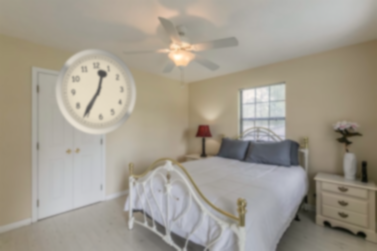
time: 12:36
